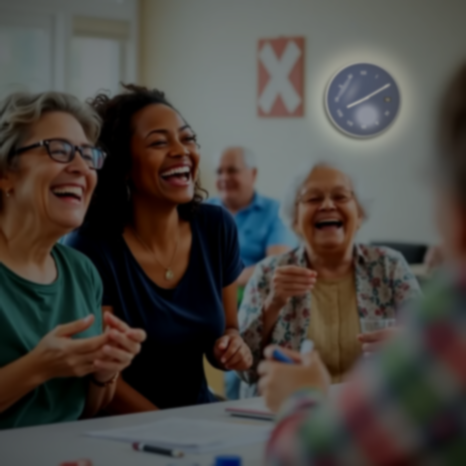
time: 8:10
